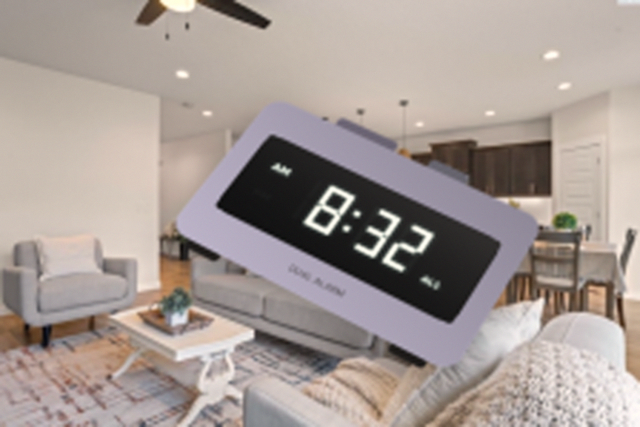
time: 8:32
